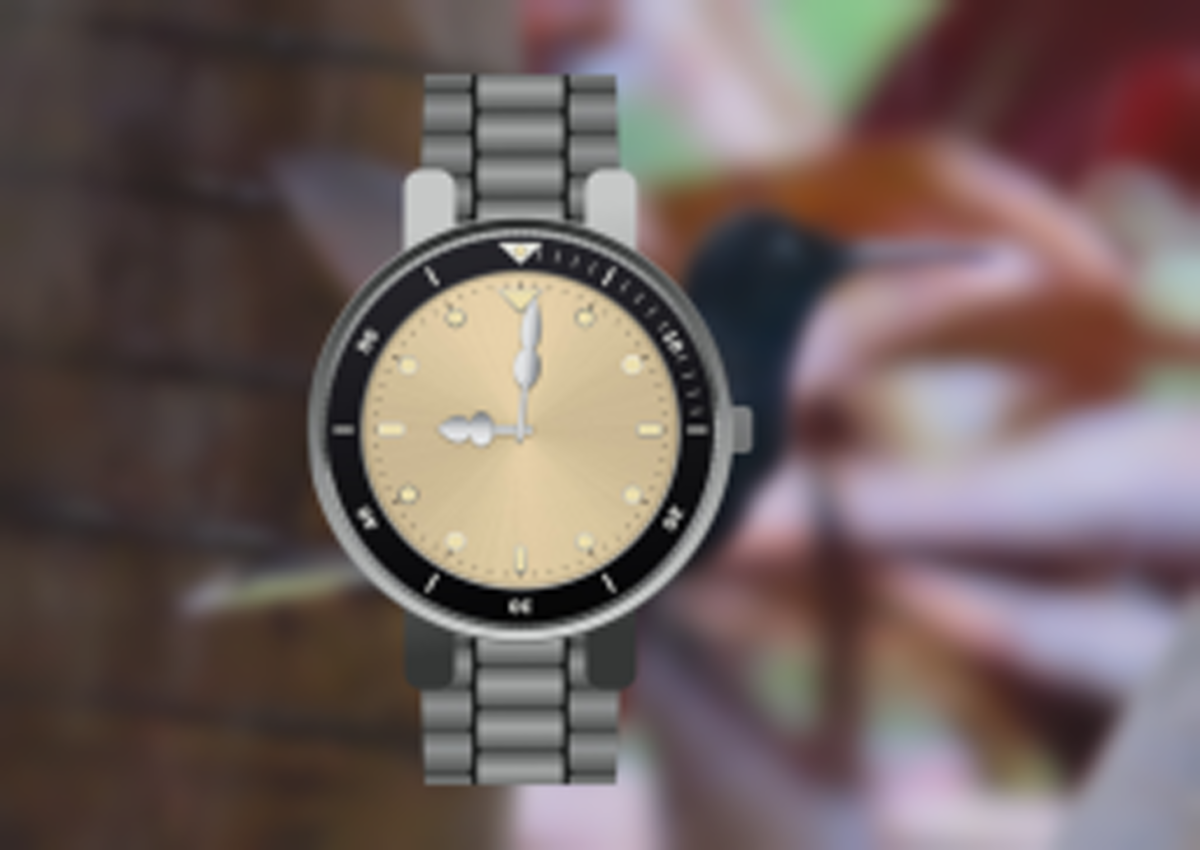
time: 9:01
